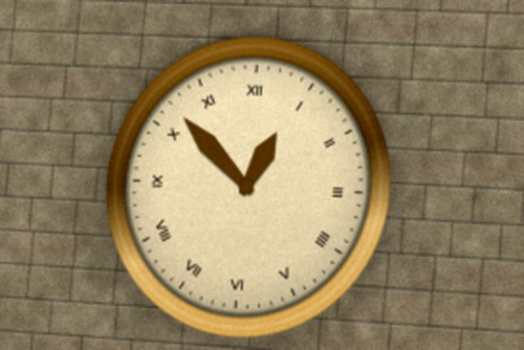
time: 12:52
